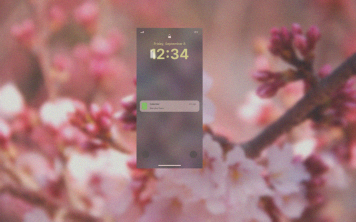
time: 12:34
